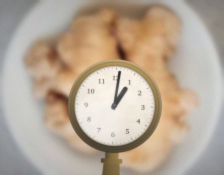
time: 1:01
